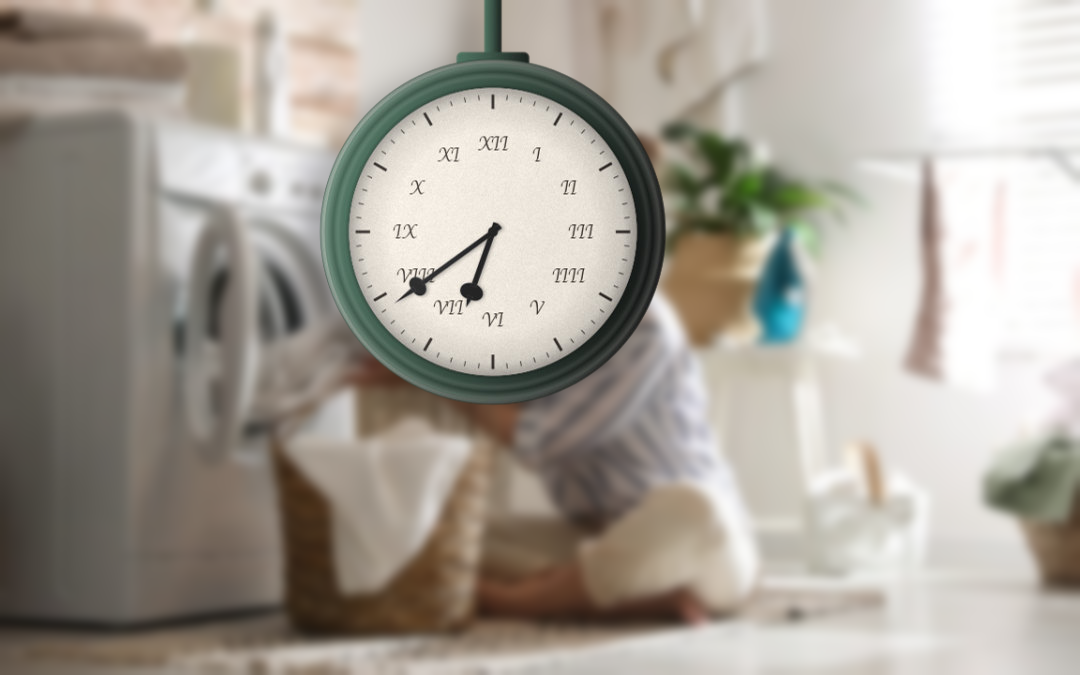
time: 6:39
